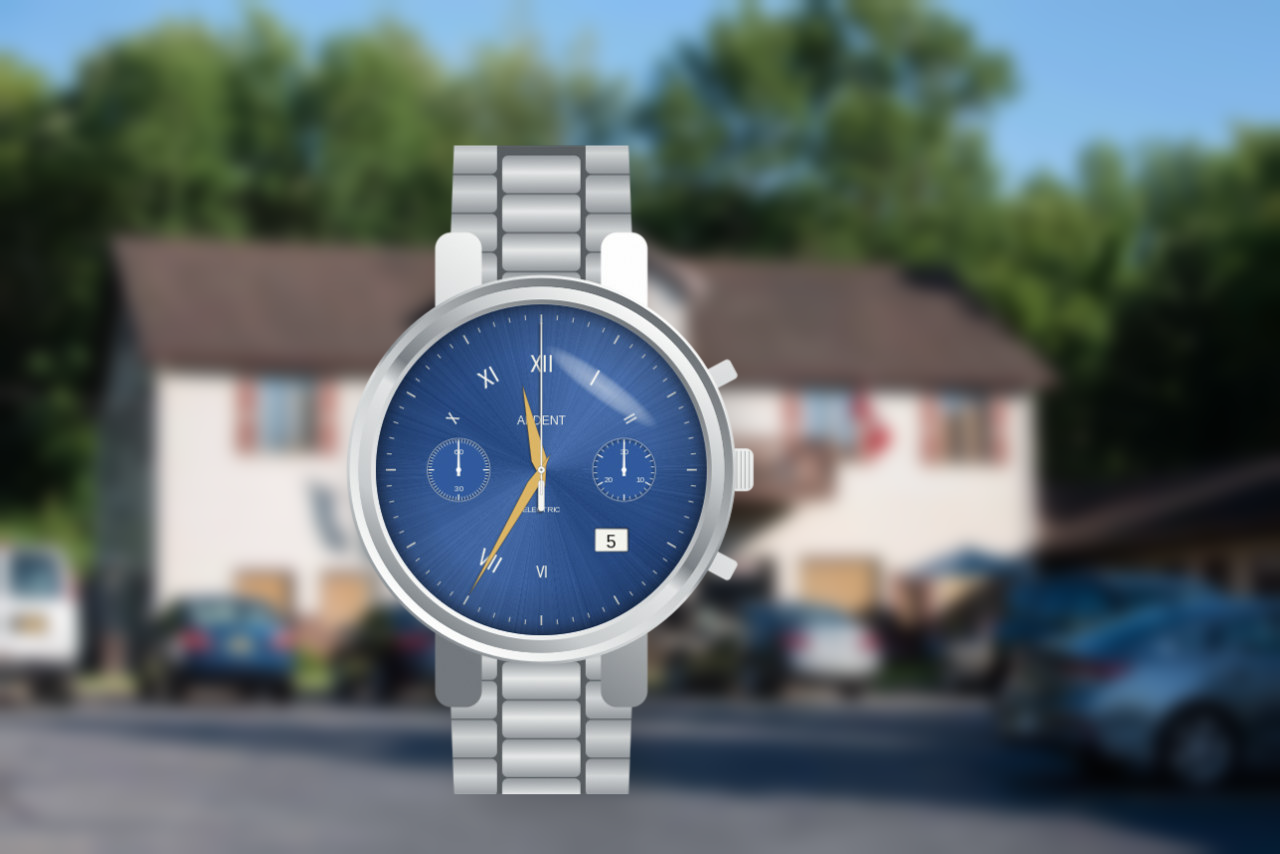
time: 11:35
